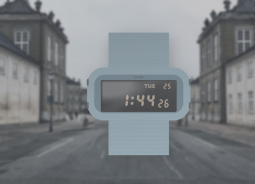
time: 1:44:26
